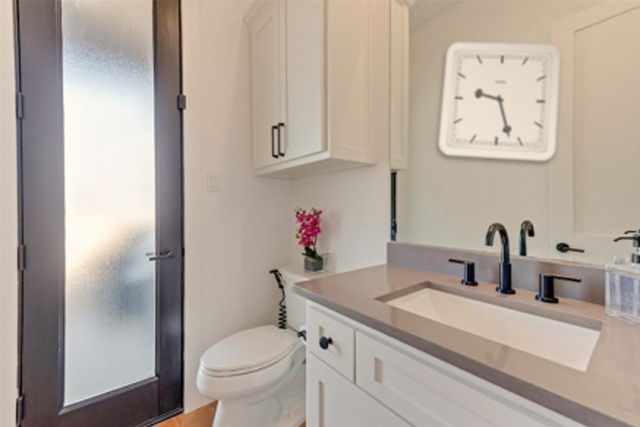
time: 9:27
